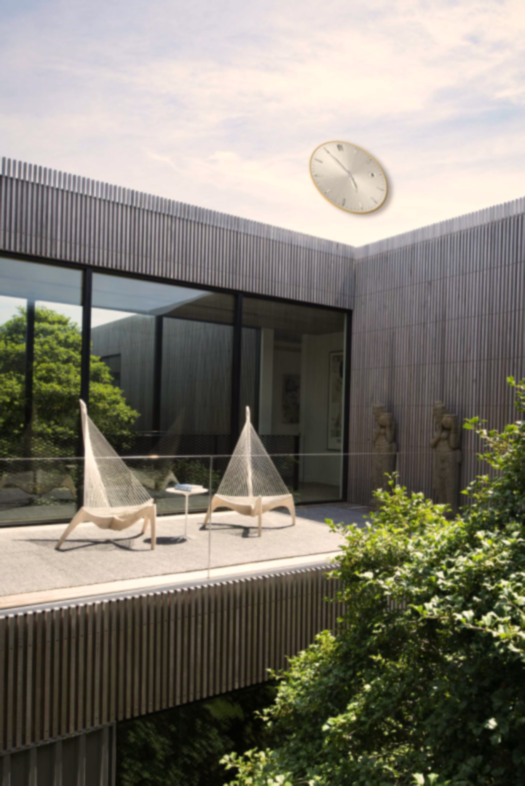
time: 5:55
